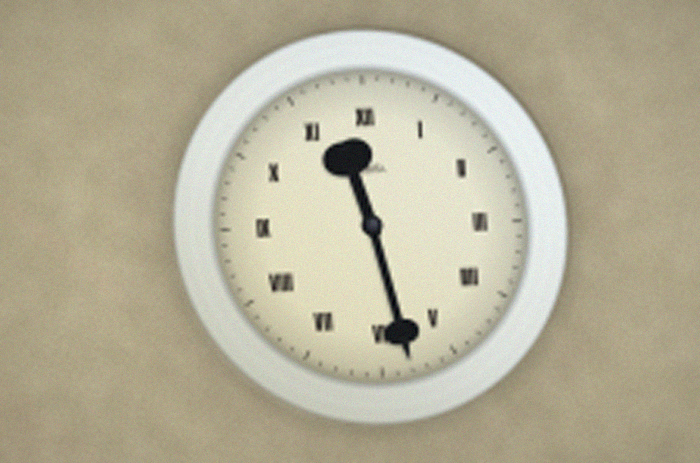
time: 11:28
